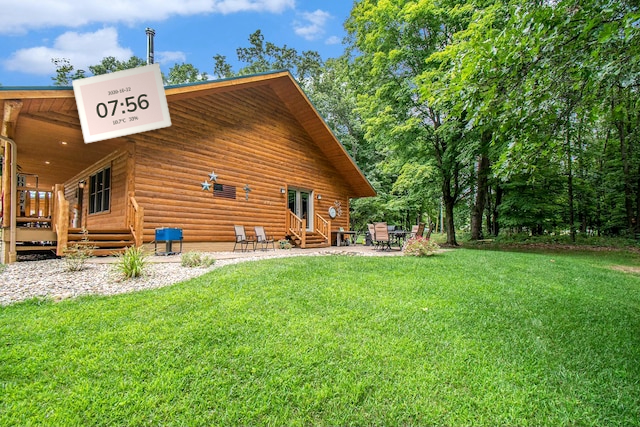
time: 7:56
